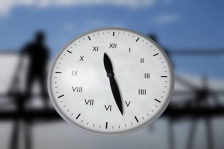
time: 11:27
